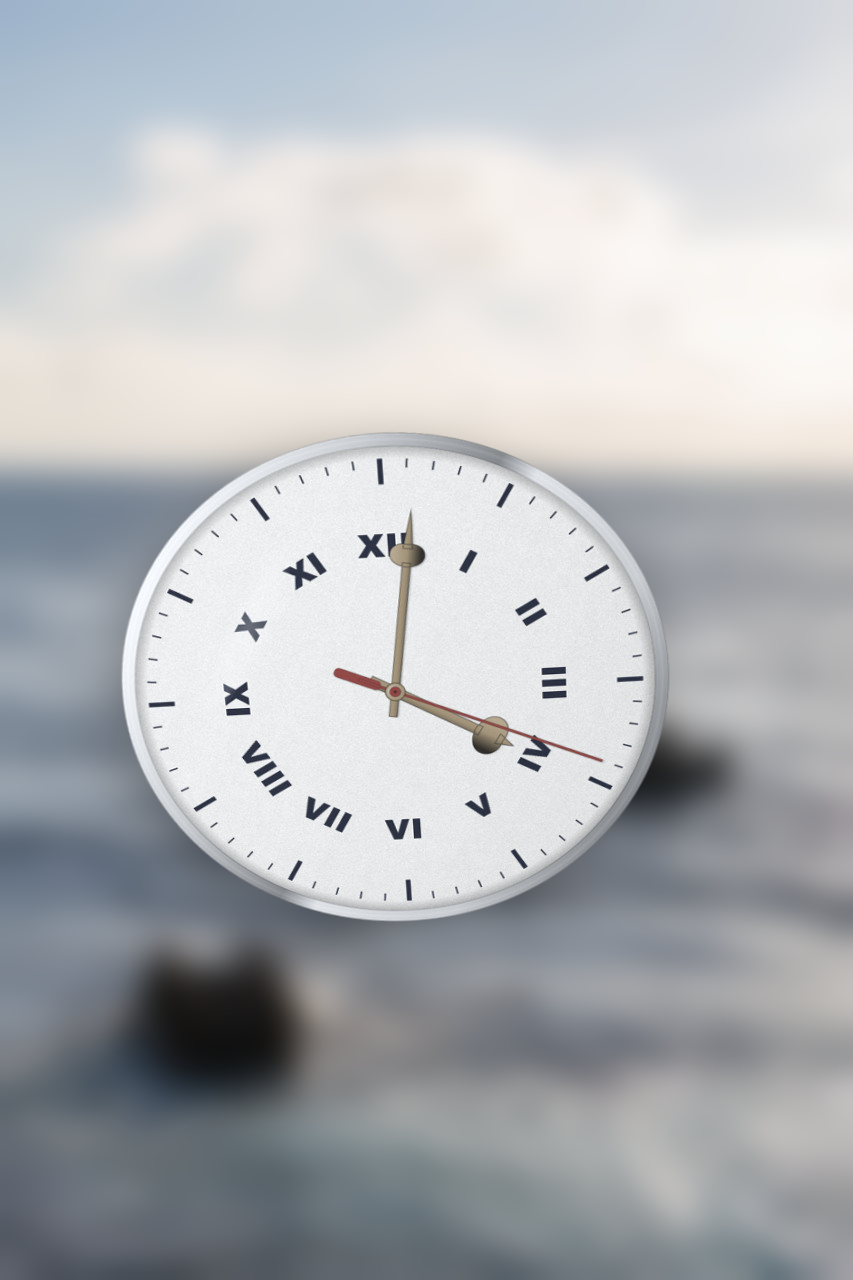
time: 4:01:19
